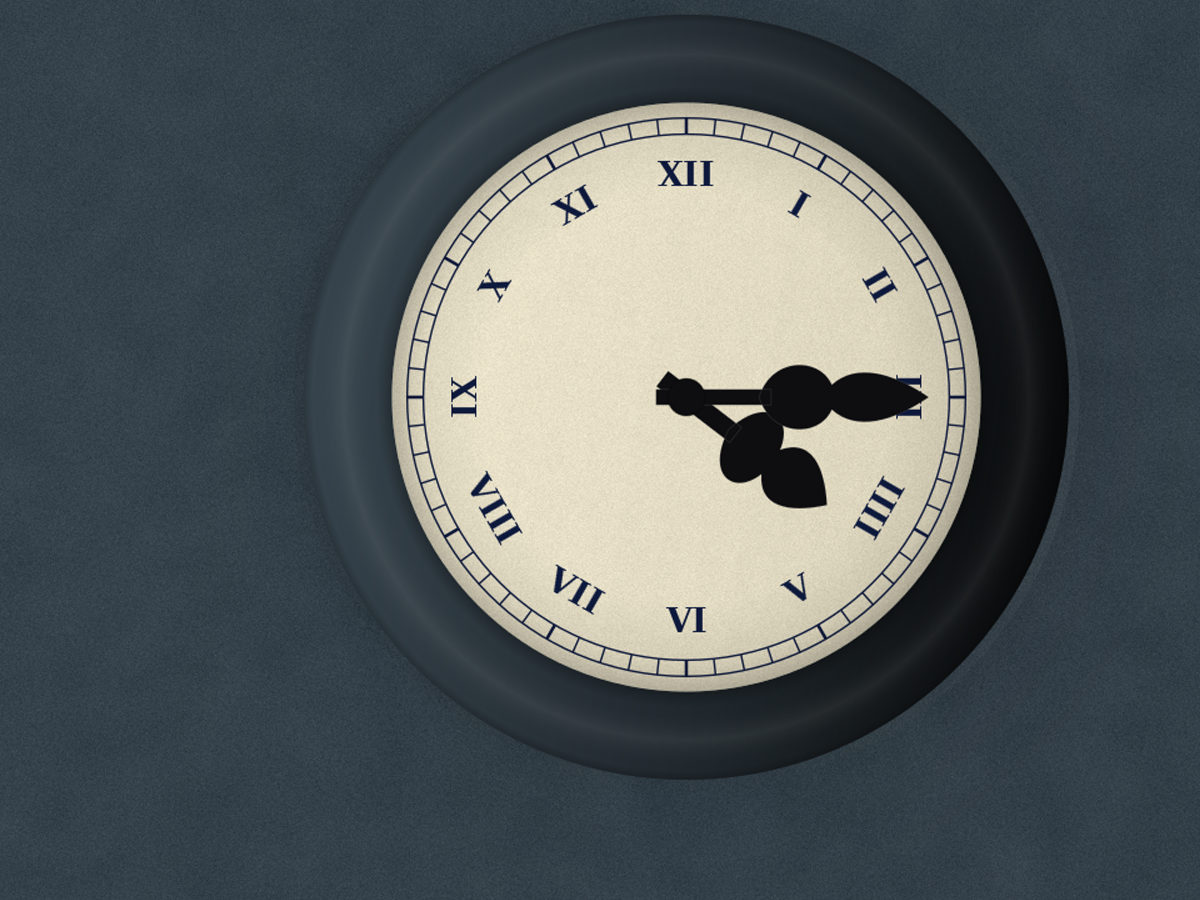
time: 4:15
